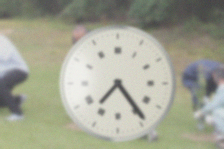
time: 7:24
